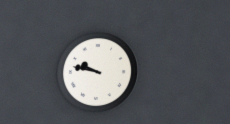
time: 9:47
